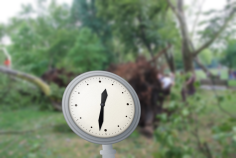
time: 12:32
